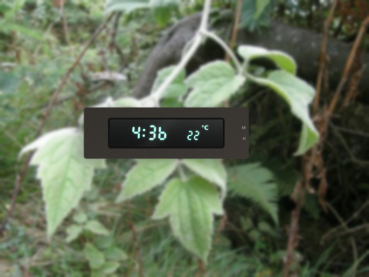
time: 4:36
